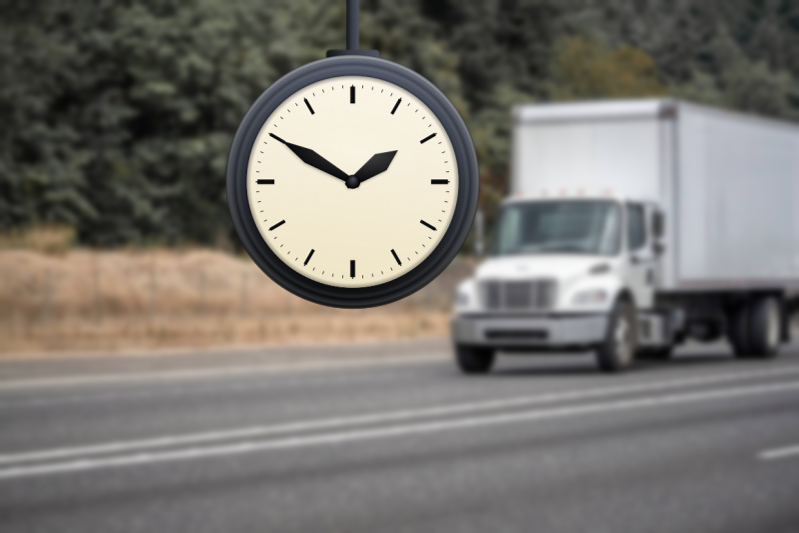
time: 1:50
